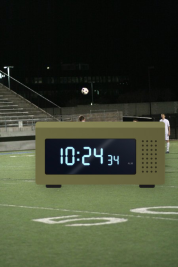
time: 10:24:34
